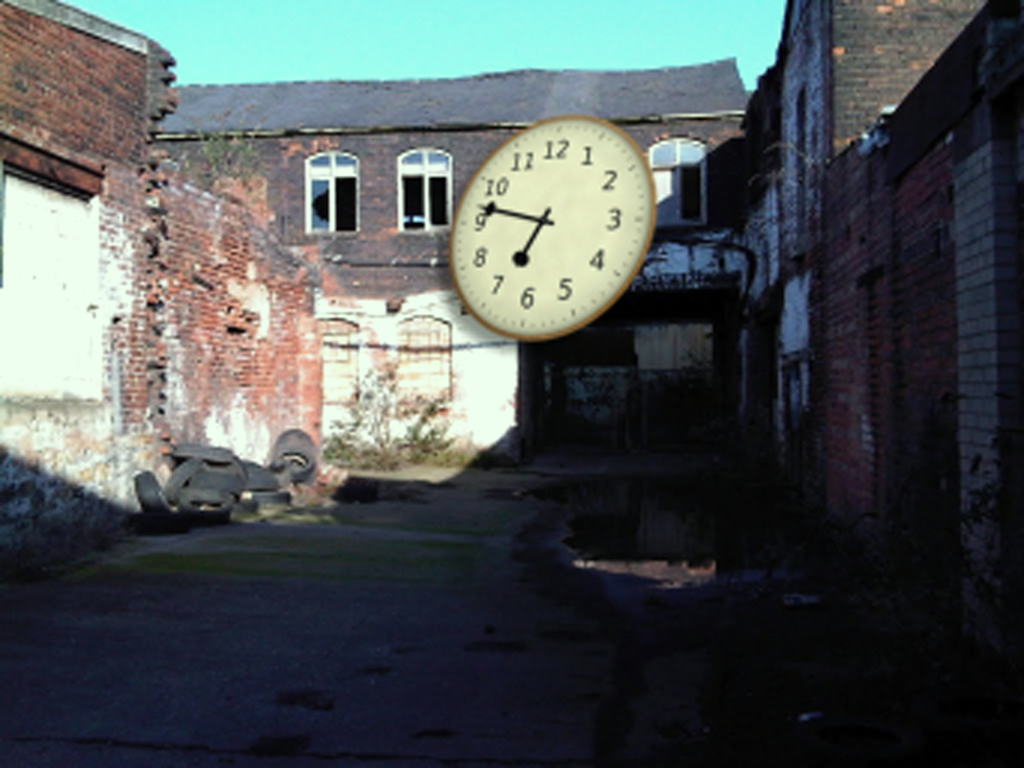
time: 6:47
